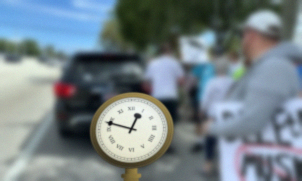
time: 12:48
